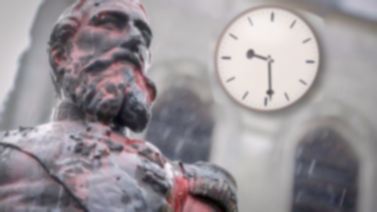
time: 9:29
